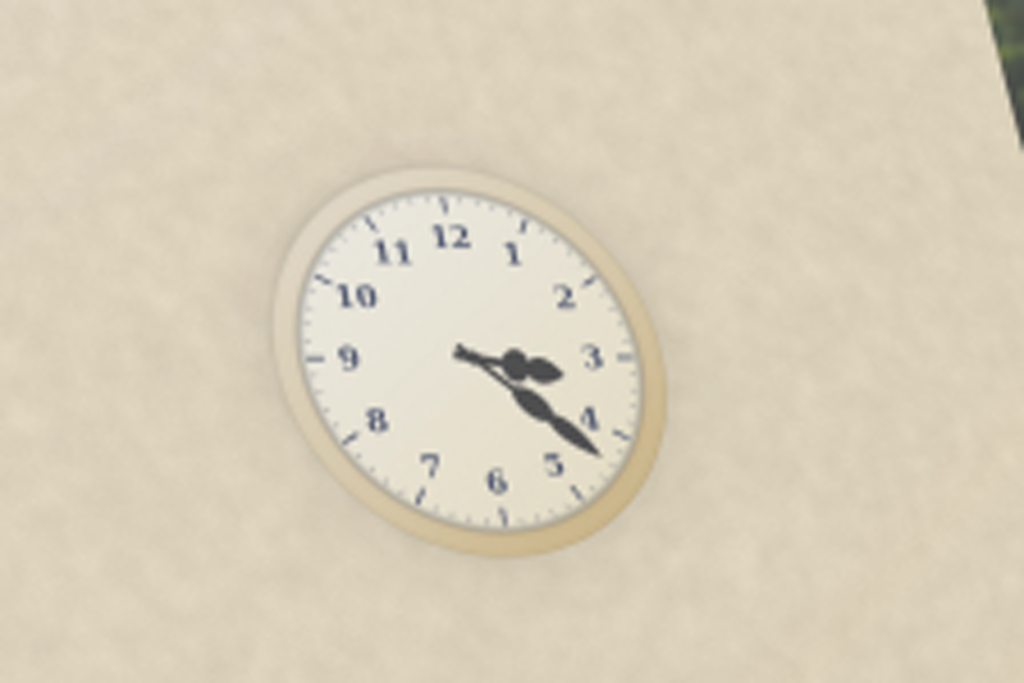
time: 3:22
